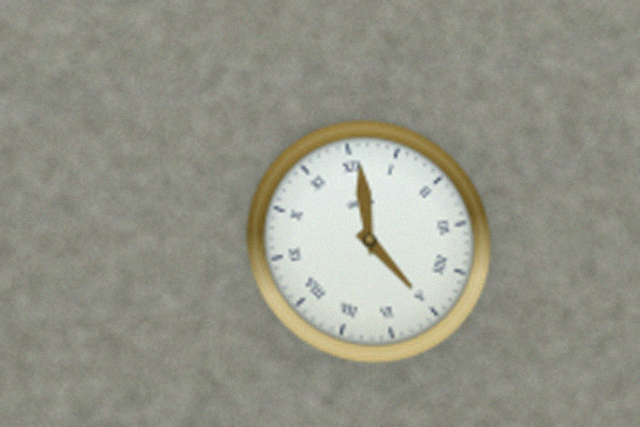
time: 5:01
